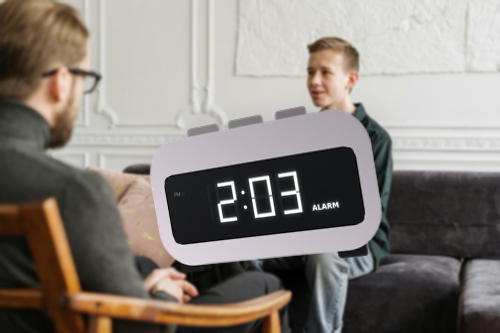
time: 2:03
